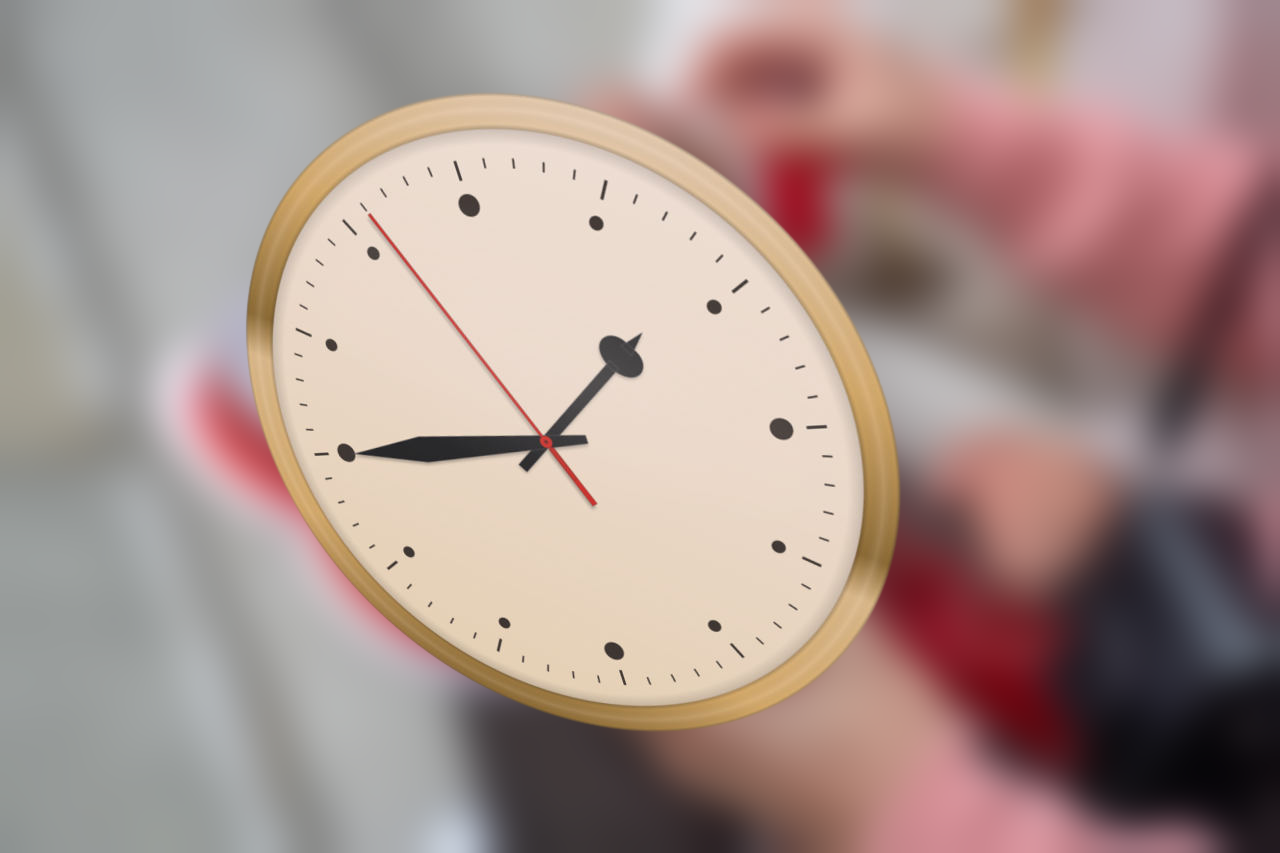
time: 1:44:56
